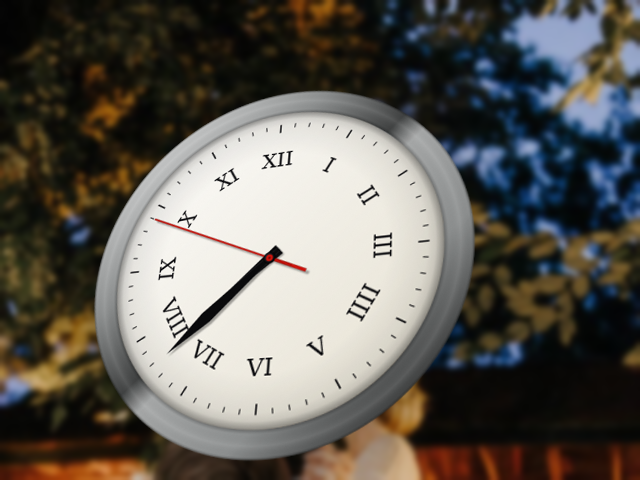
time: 7:37:49
